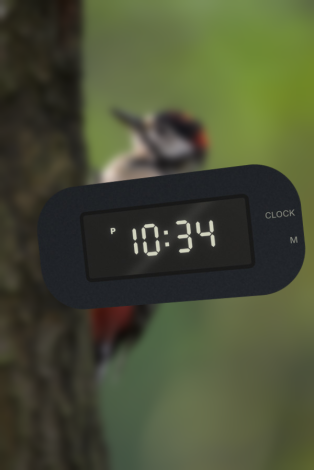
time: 10:34
